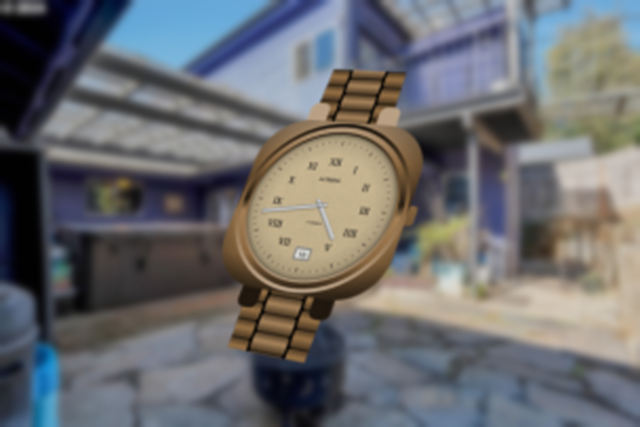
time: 4:43
